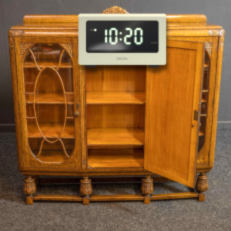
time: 10:20
